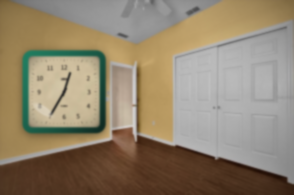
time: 12:35
